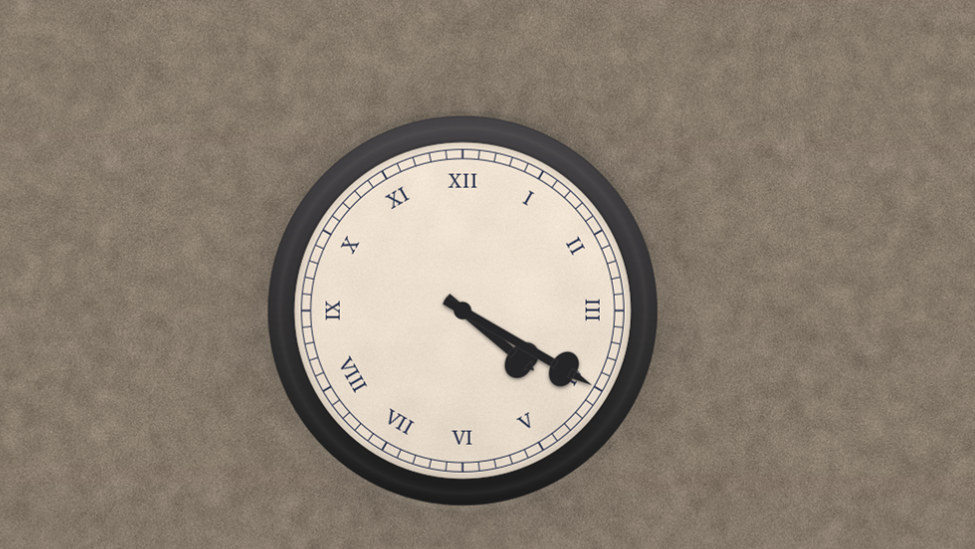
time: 4:20
